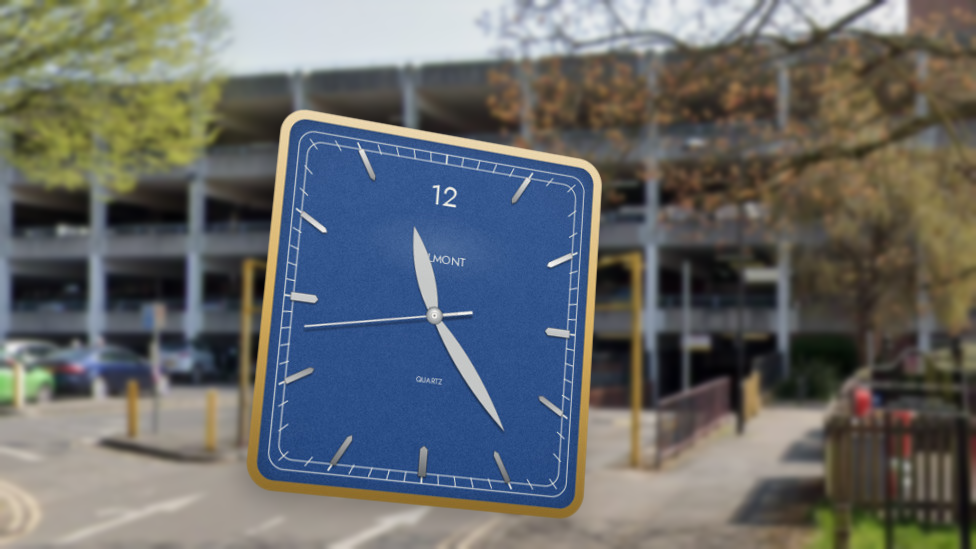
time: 11:23:43
